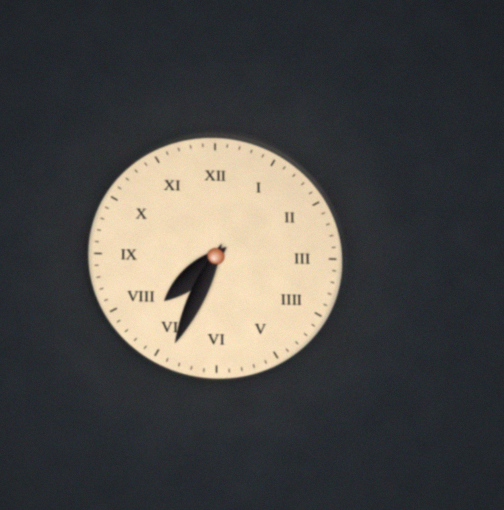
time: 7:34
